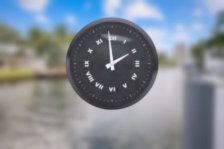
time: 1:59
